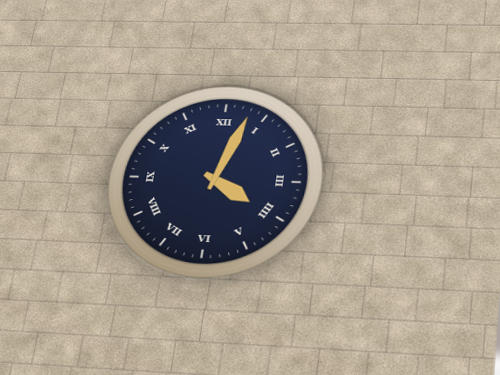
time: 4:03
